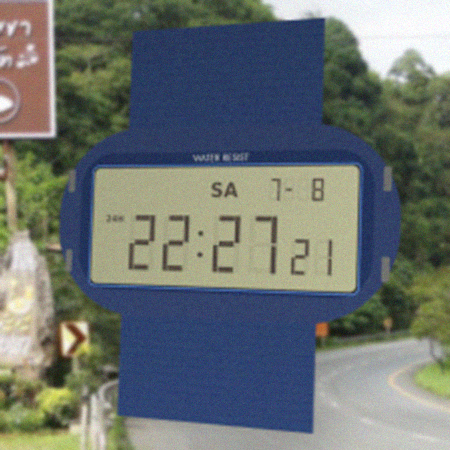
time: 22:27:21
